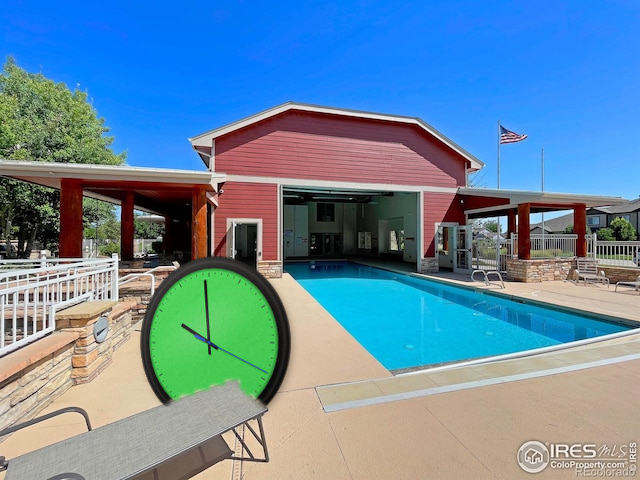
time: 9:59:19
